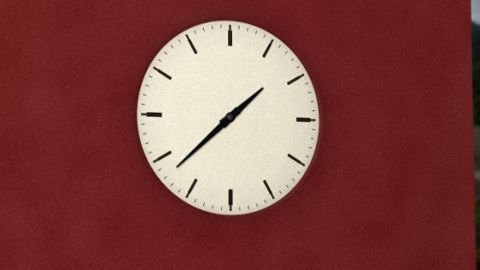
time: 1:38
